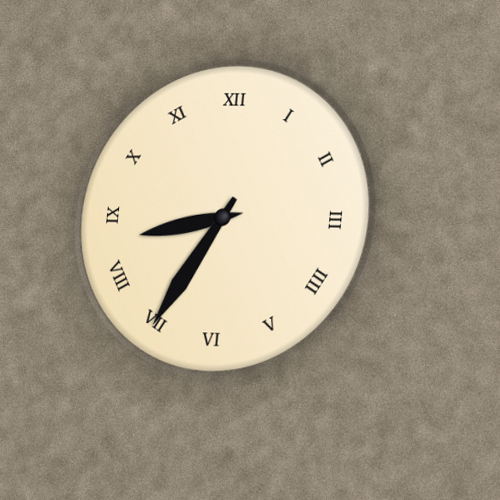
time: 8:35
